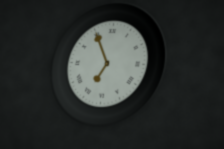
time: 6:55
